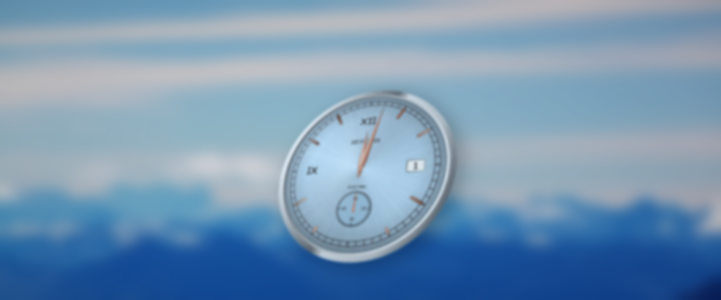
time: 12:02
